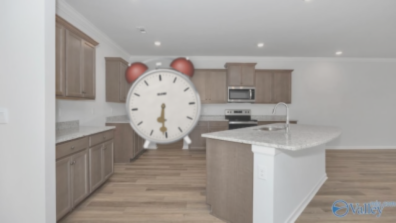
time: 6:31
